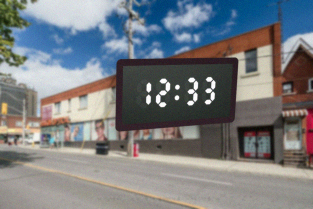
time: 12:33
